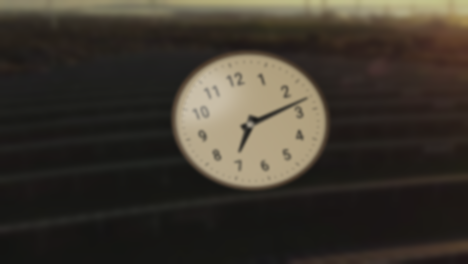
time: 7:13
